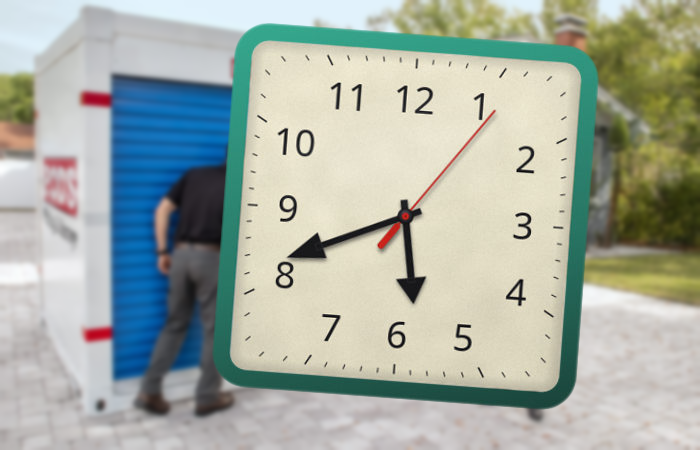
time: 5:41:06
